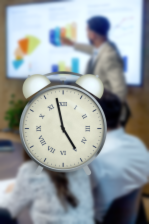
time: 4:58
